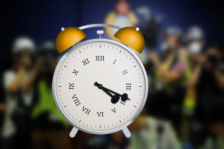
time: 4:19
